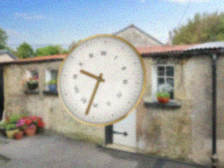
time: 9:32
